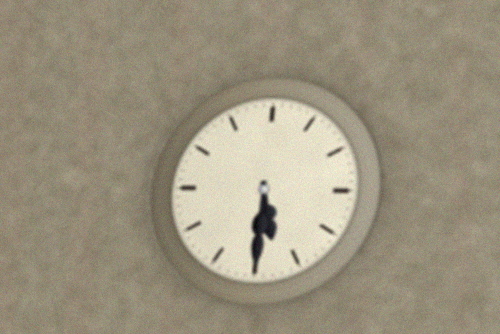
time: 5:30
